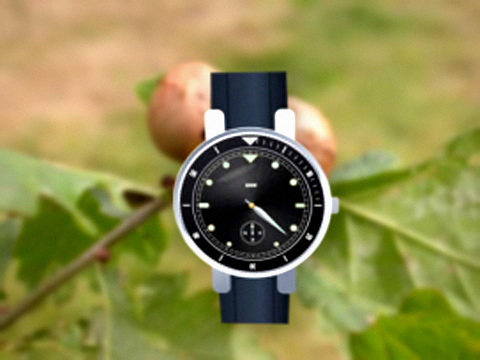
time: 4:22
